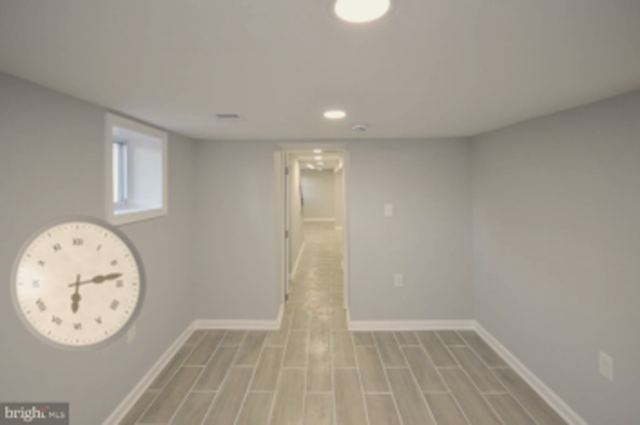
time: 6:13
